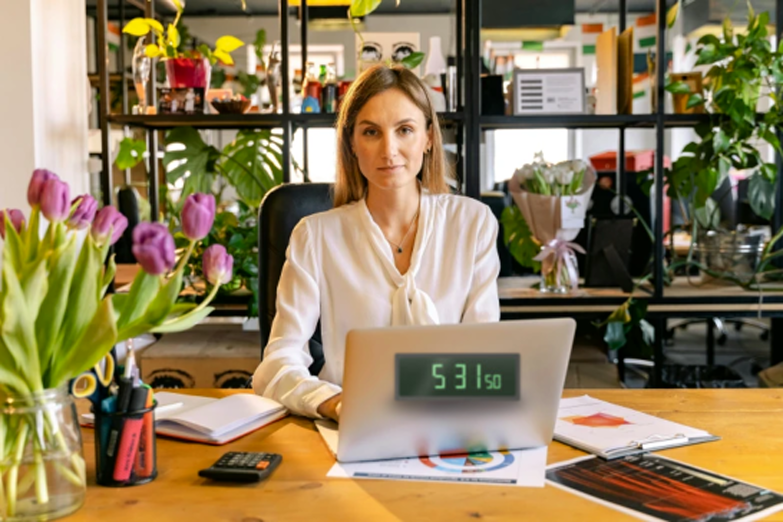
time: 5:31:50
